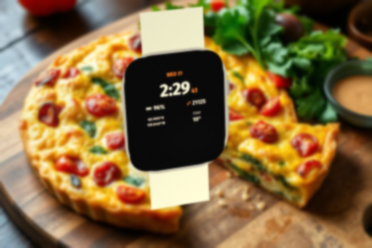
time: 2:29
